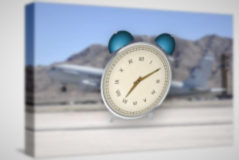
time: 7:10
